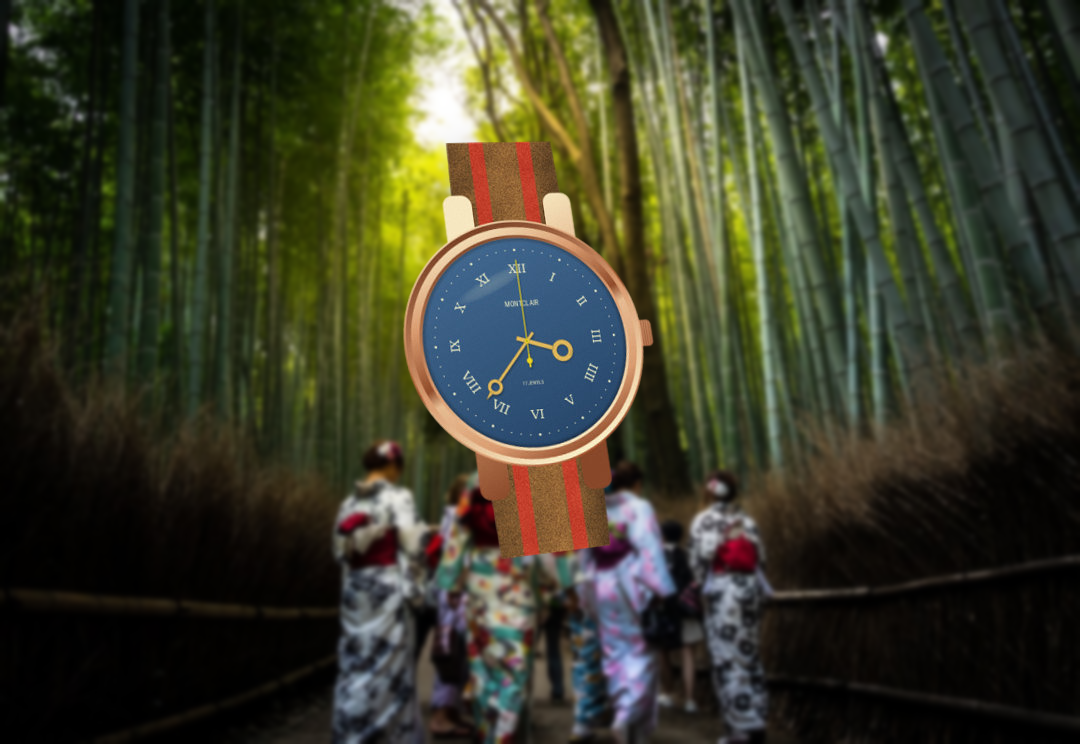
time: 3:37:00
